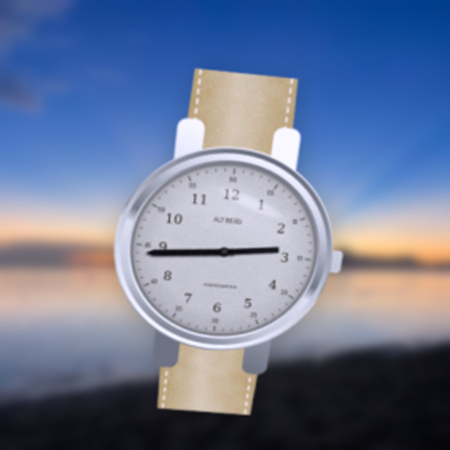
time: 2:44
